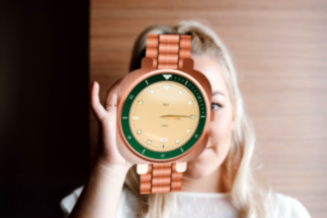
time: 3:15
